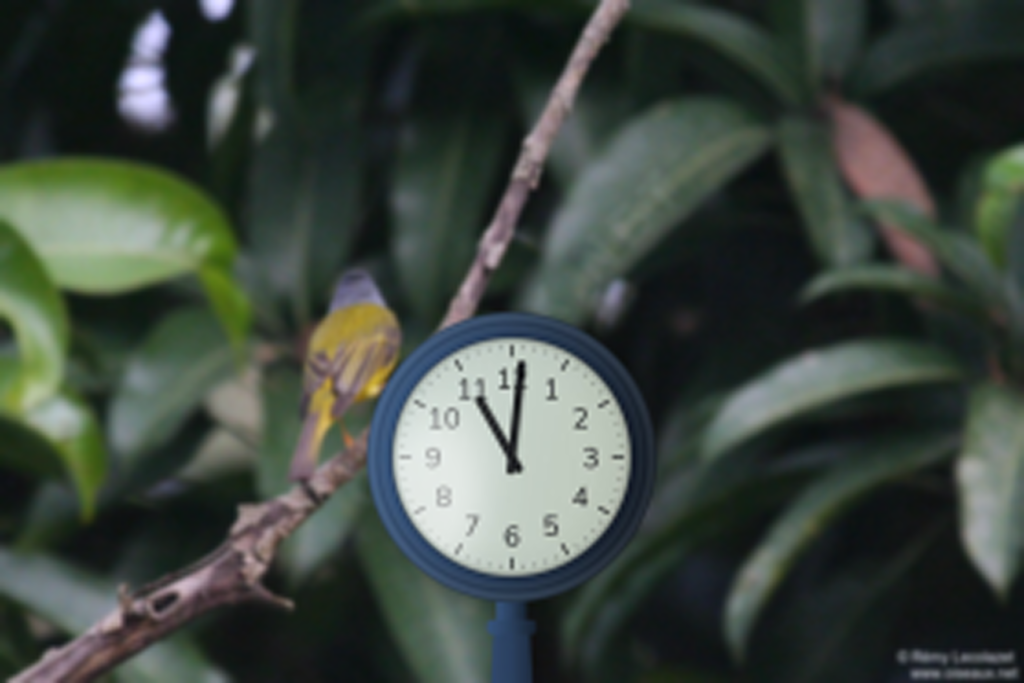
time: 11:01
